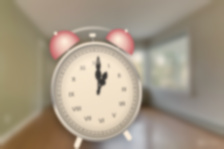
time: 1:01
